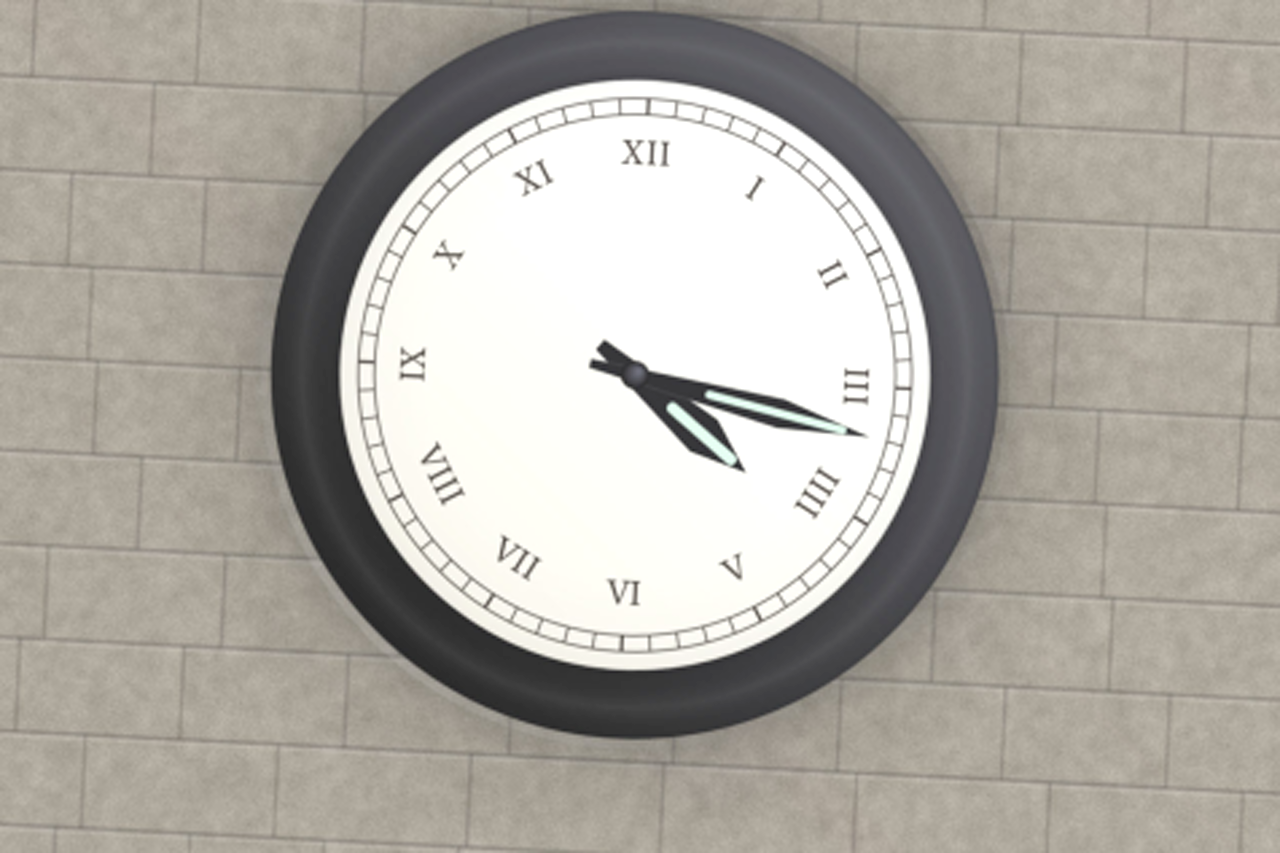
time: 4:17
